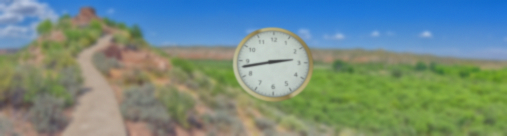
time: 2:43
